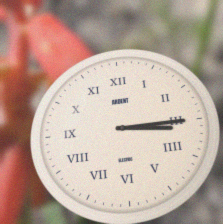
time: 3:15
